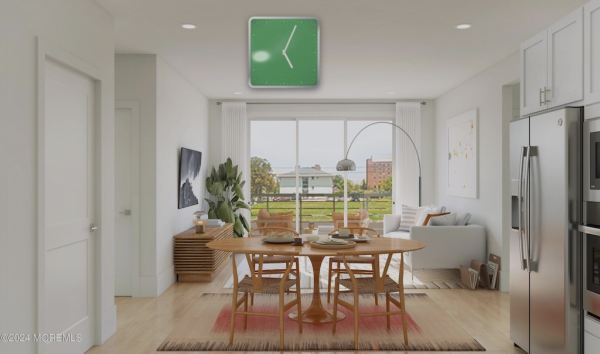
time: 5:04
